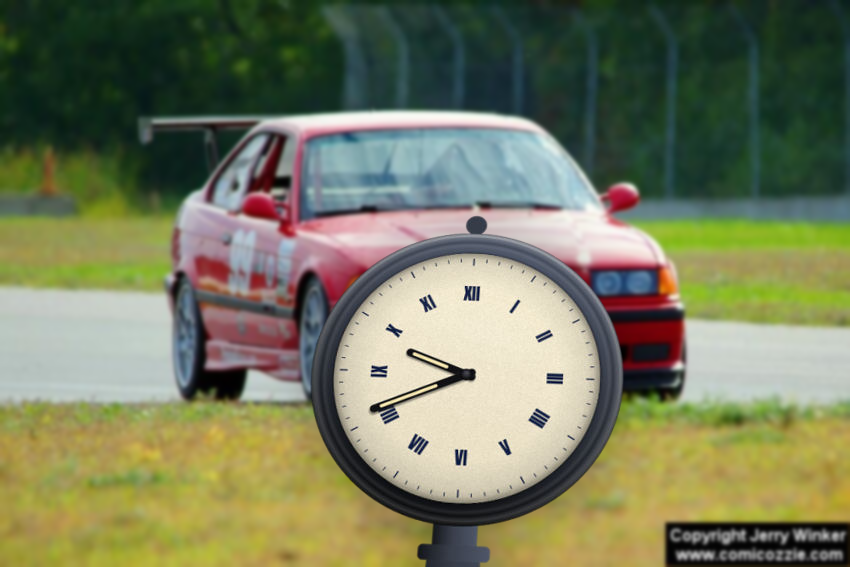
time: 9:41
